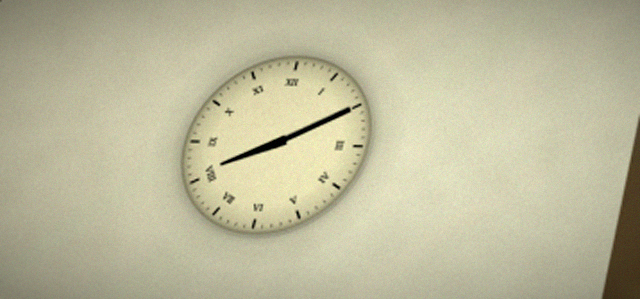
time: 8:10
